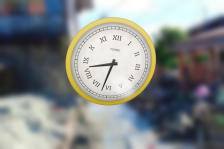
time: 8:32
